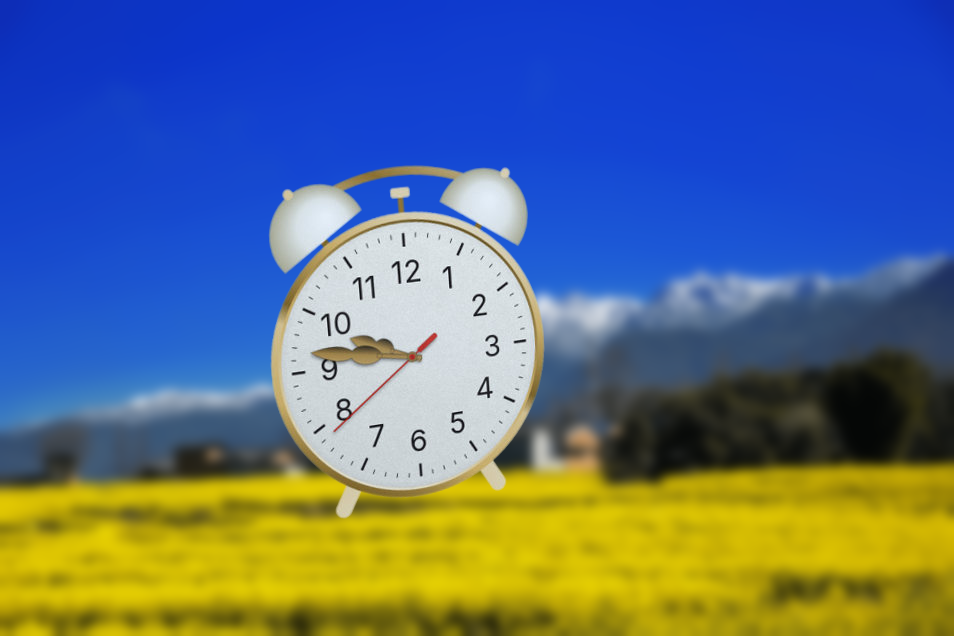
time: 9:46:39
